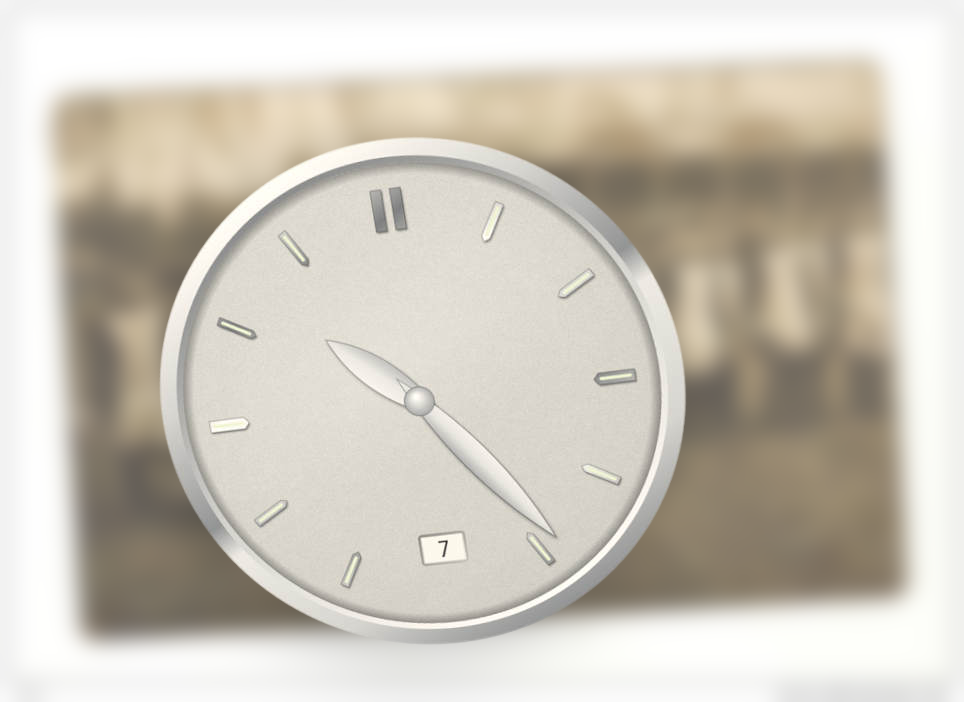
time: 10:24
